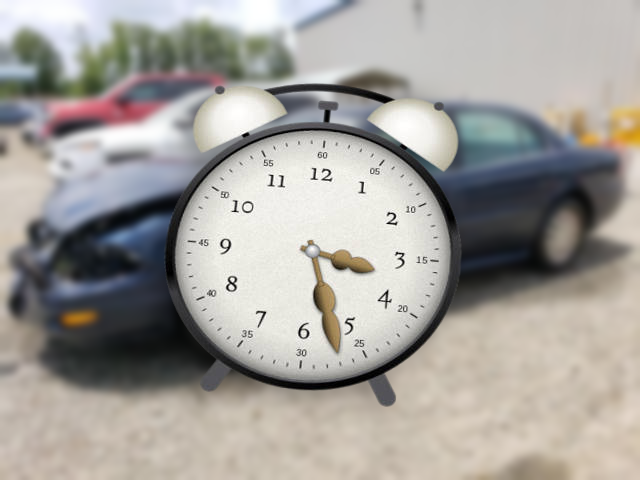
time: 3:27
